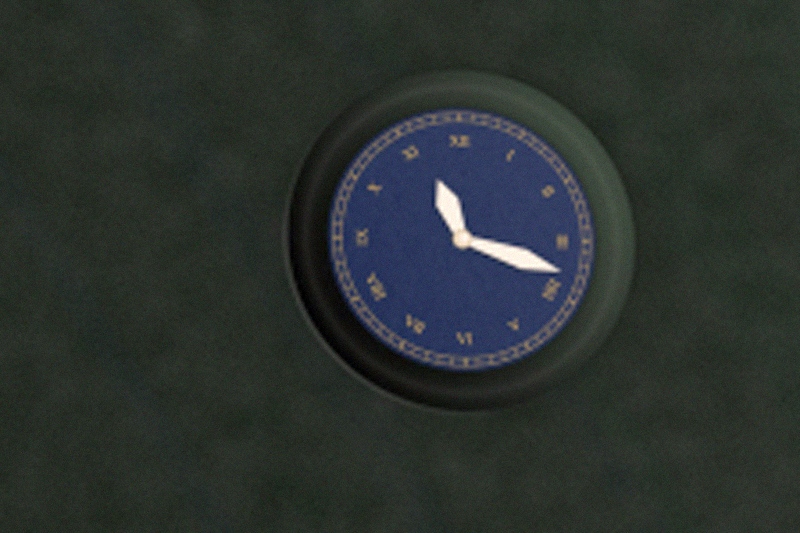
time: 11:18
